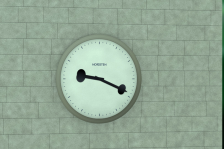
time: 9:19
